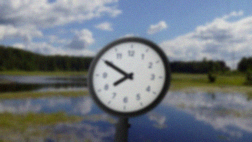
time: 7:50
